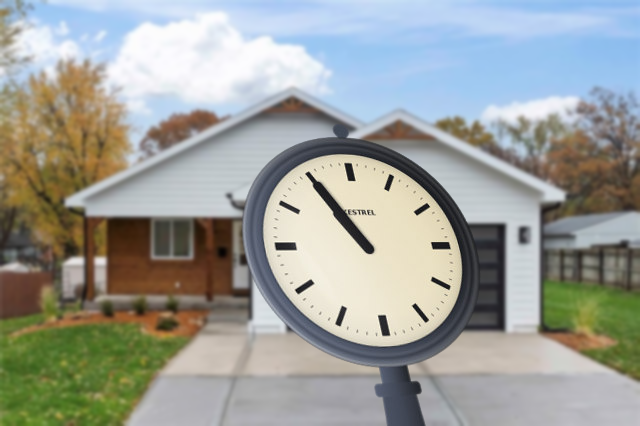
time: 10:55
